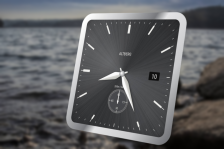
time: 8:25
